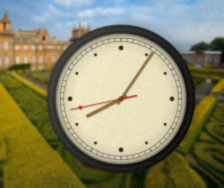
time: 8:05:43
